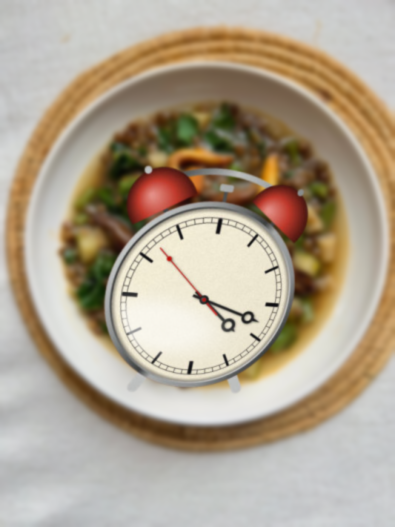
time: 4:17:52
